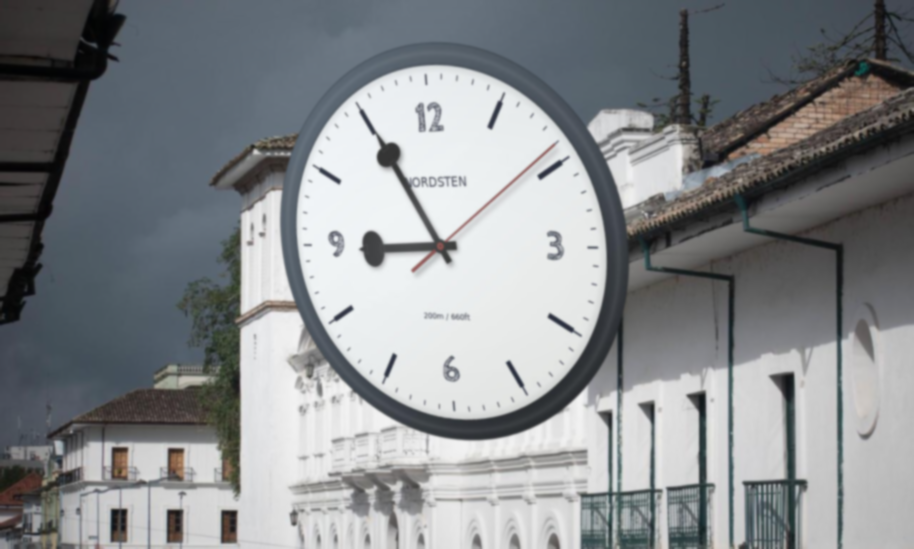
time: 8:55:09
